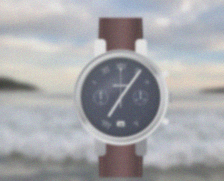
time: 7:06
